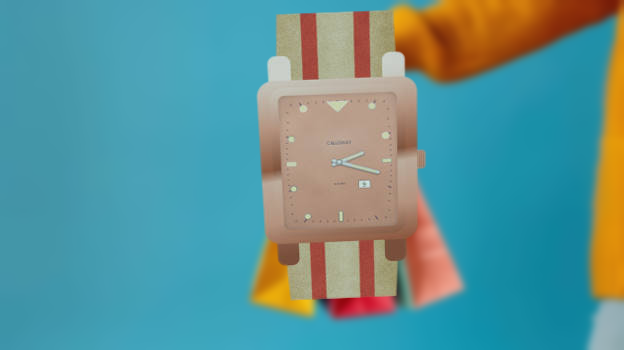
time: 2:18
